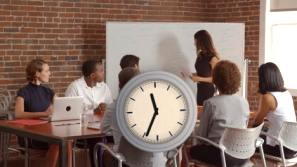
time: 11:34
